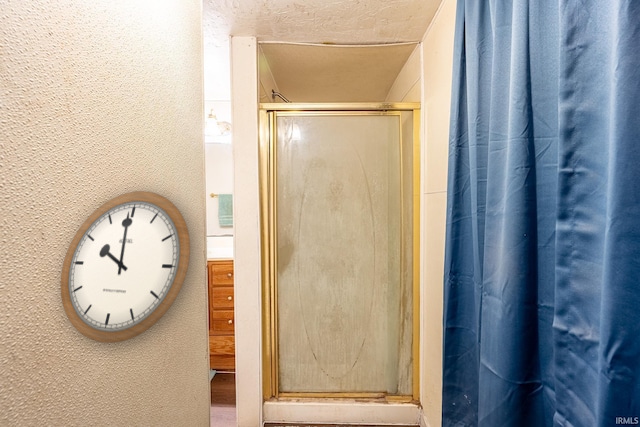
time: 9:59
